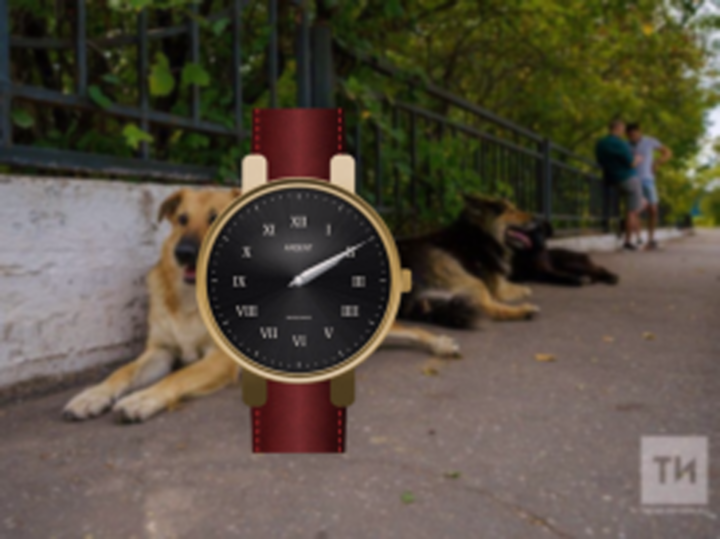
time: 2:10
